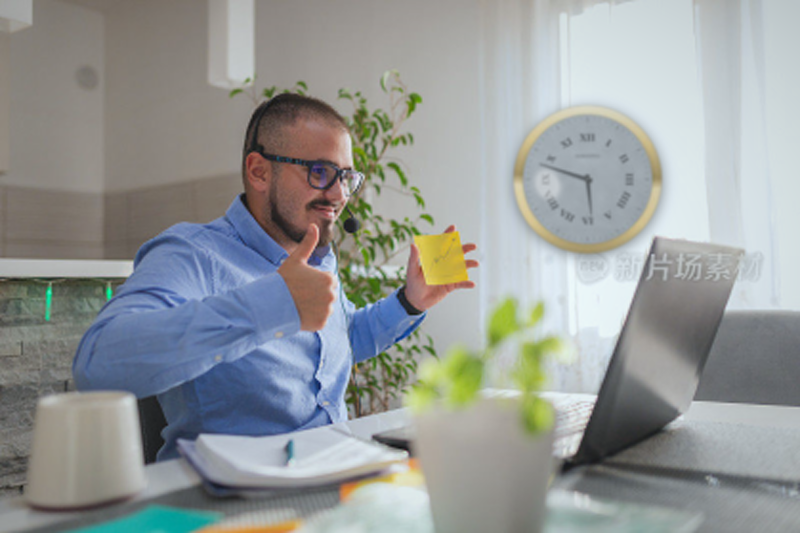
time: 5:48
